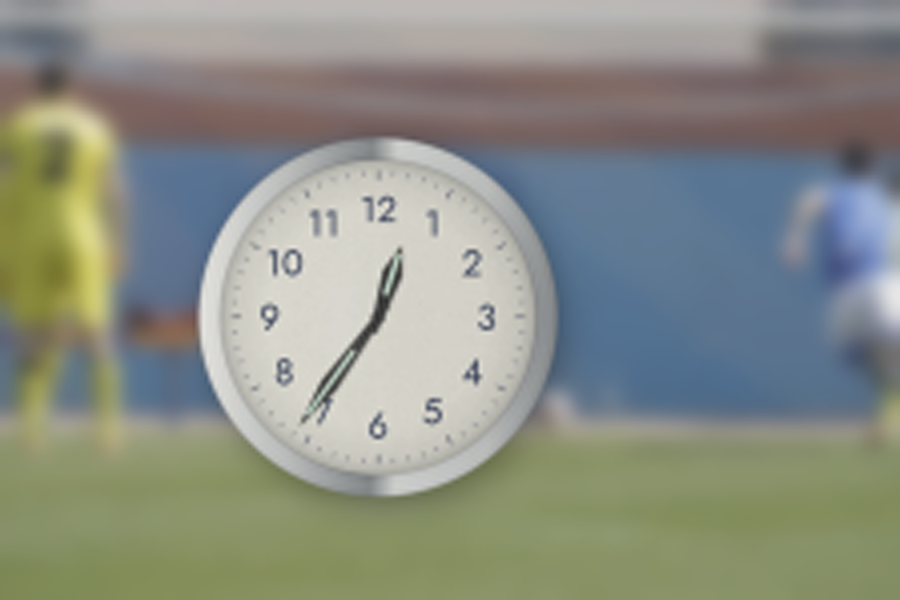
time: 12:36
